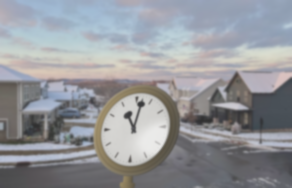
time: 11:02
